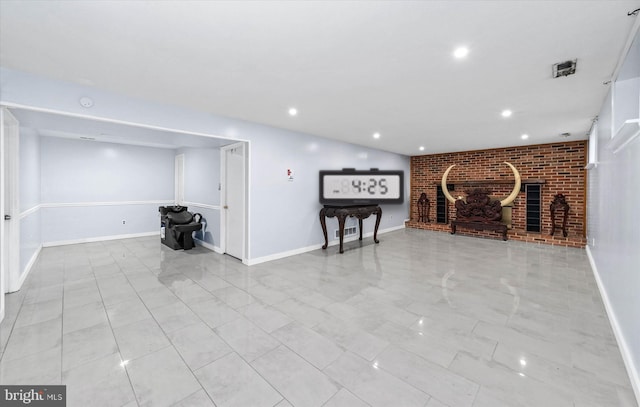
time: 4:25
